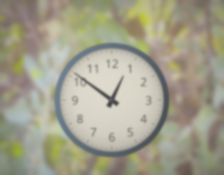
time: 12:51
